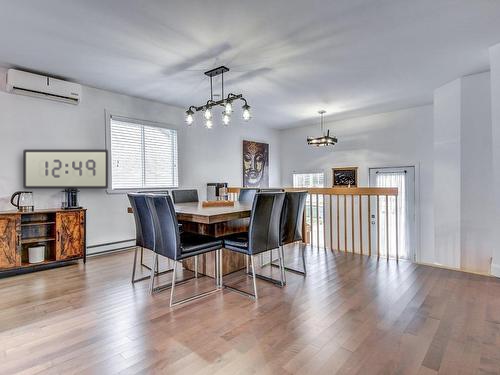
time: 12:49
